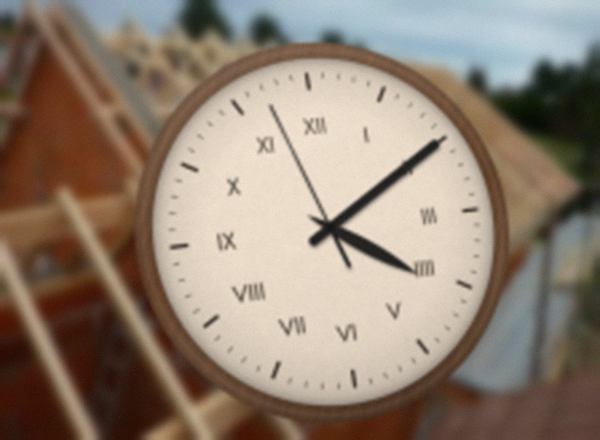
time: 4:09:57
